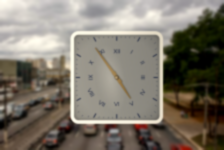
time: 4:54
